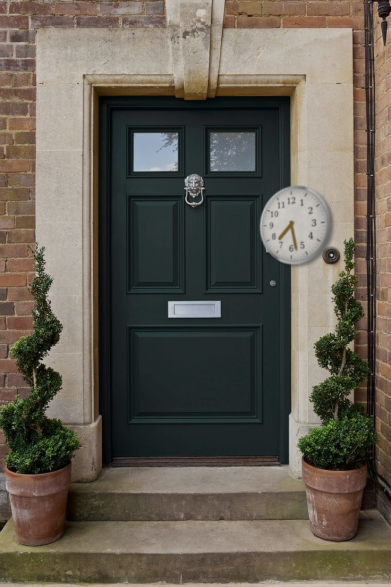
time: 7:28
